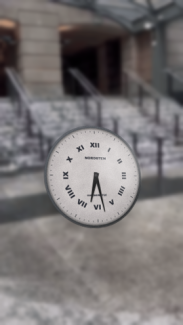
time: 6:28
